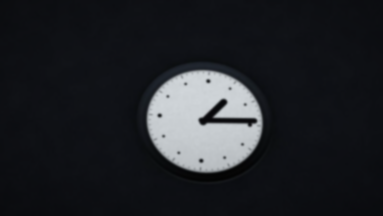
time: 1:14
